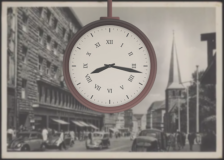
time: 8:17
